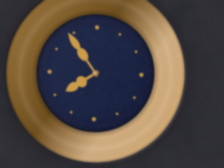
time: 7:54
